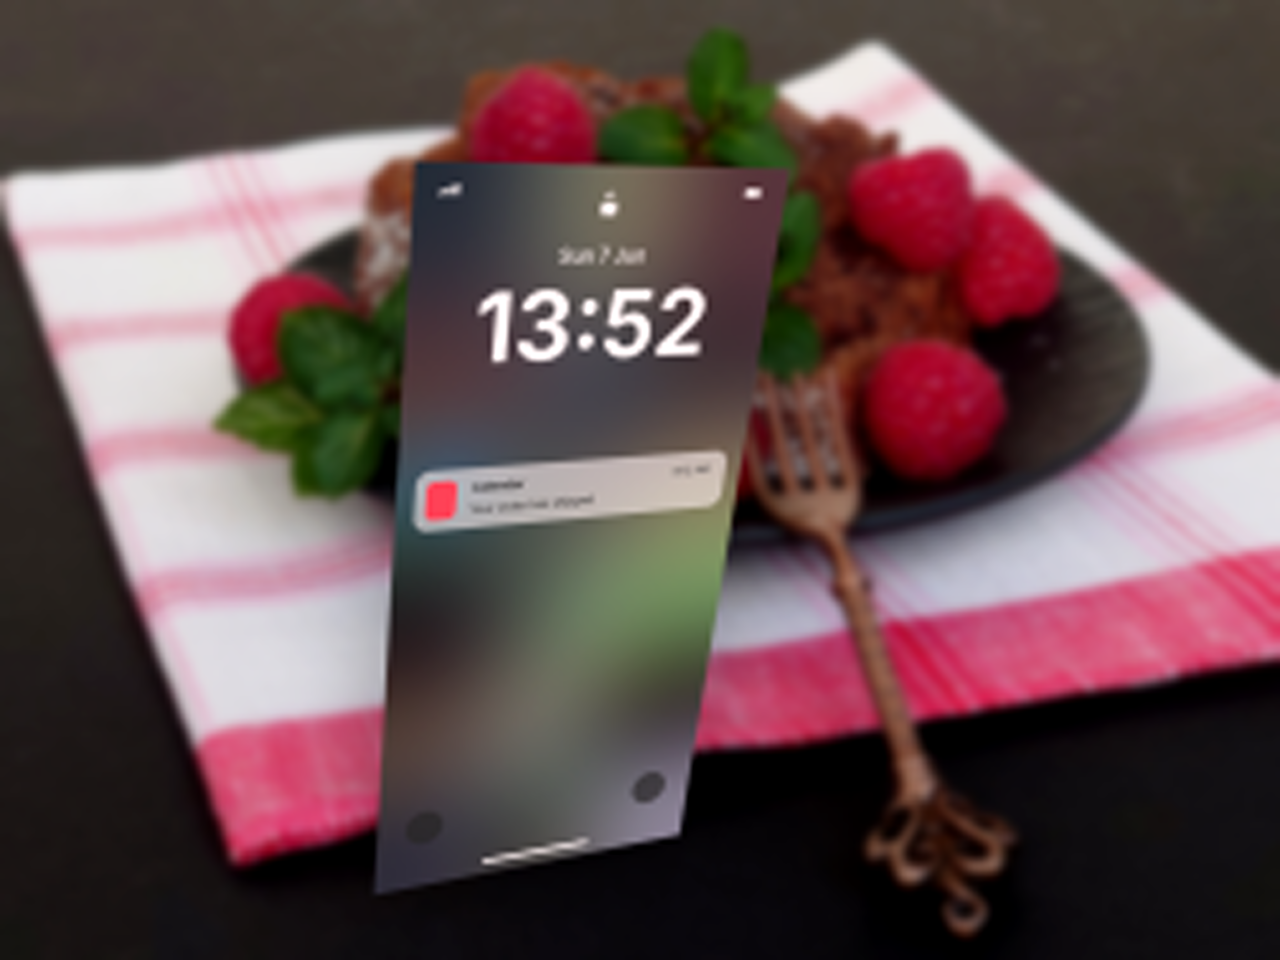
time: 13:52
